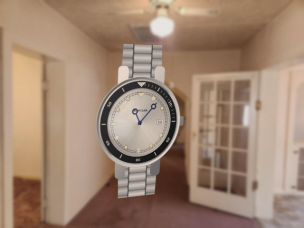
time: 11:07
